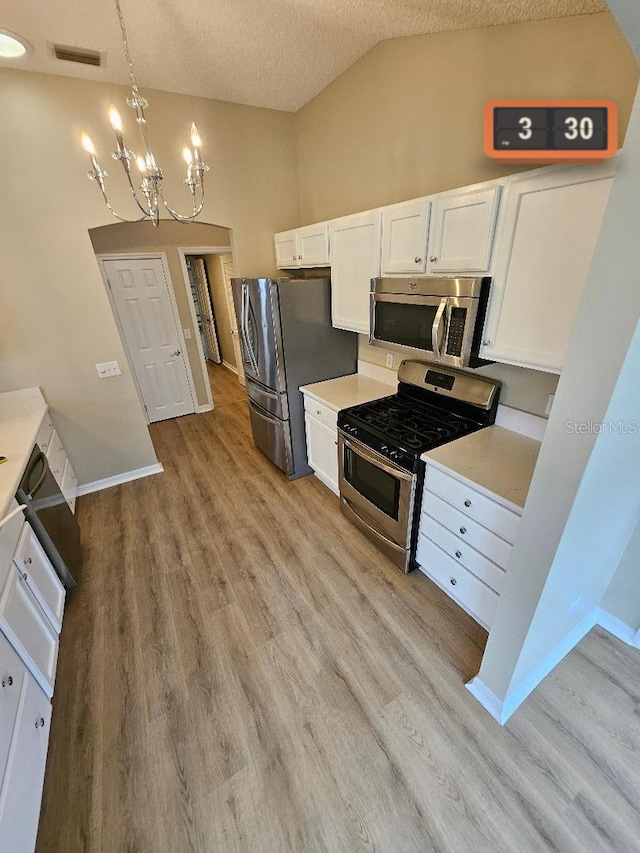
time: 3:30
